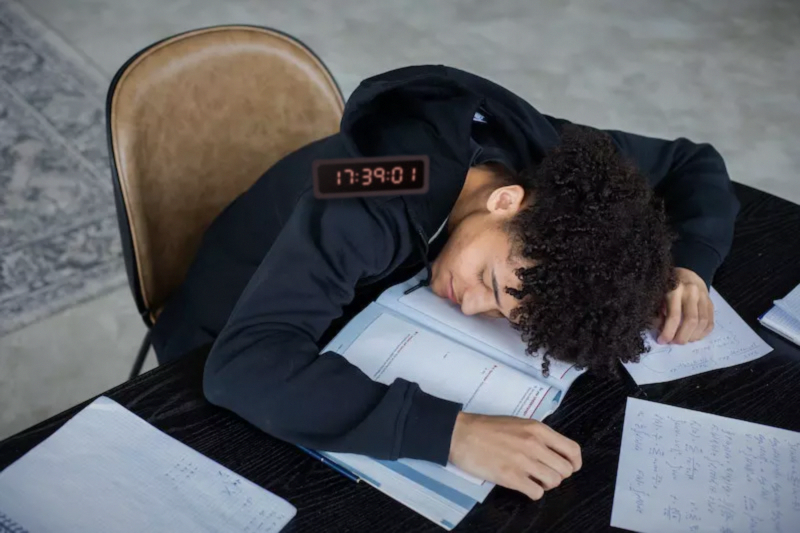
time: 17:39:01
